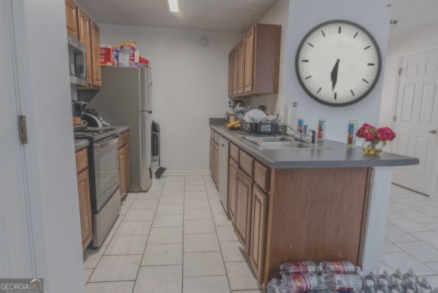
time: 6:31
